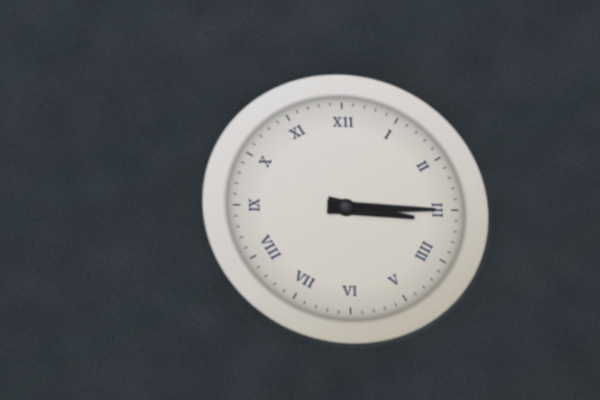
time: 3:15
